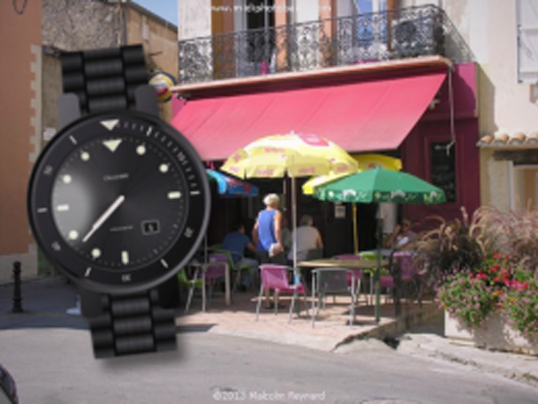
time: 7:38
